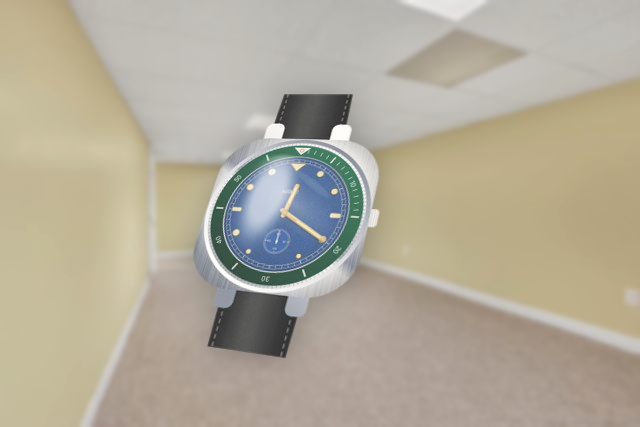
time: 12:20
